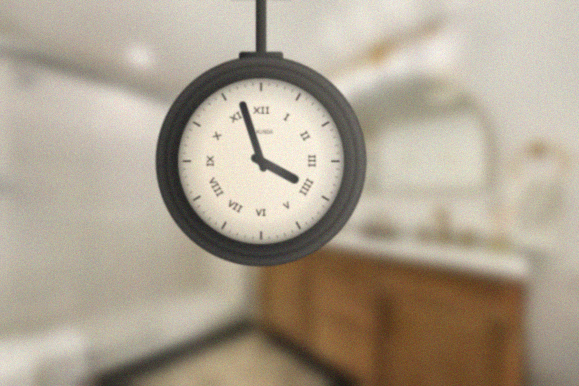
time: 3:57
